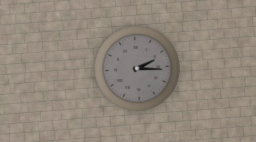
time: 2:16
